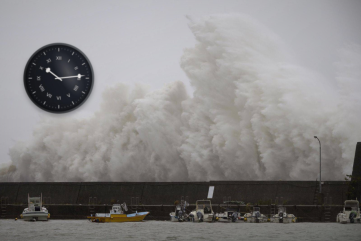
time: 10:14
